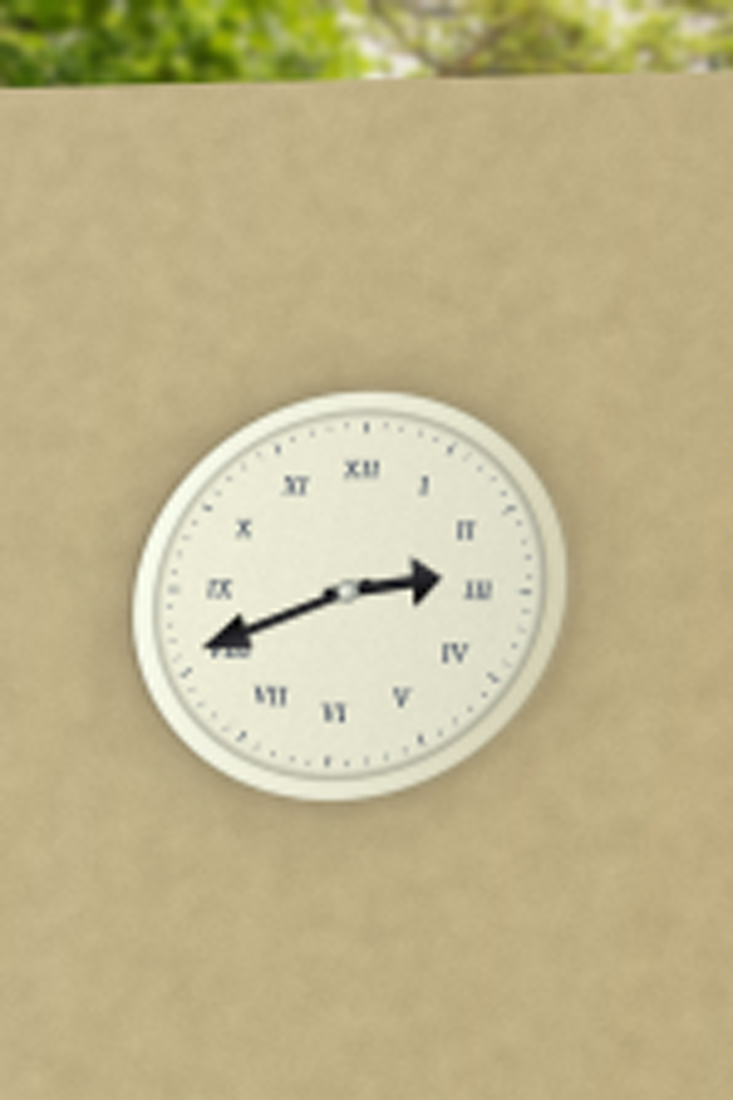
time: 2:41
